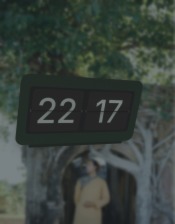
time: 22:17
